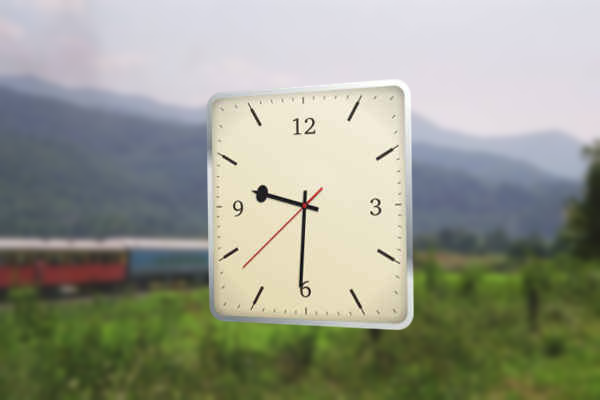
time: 9:30:38
